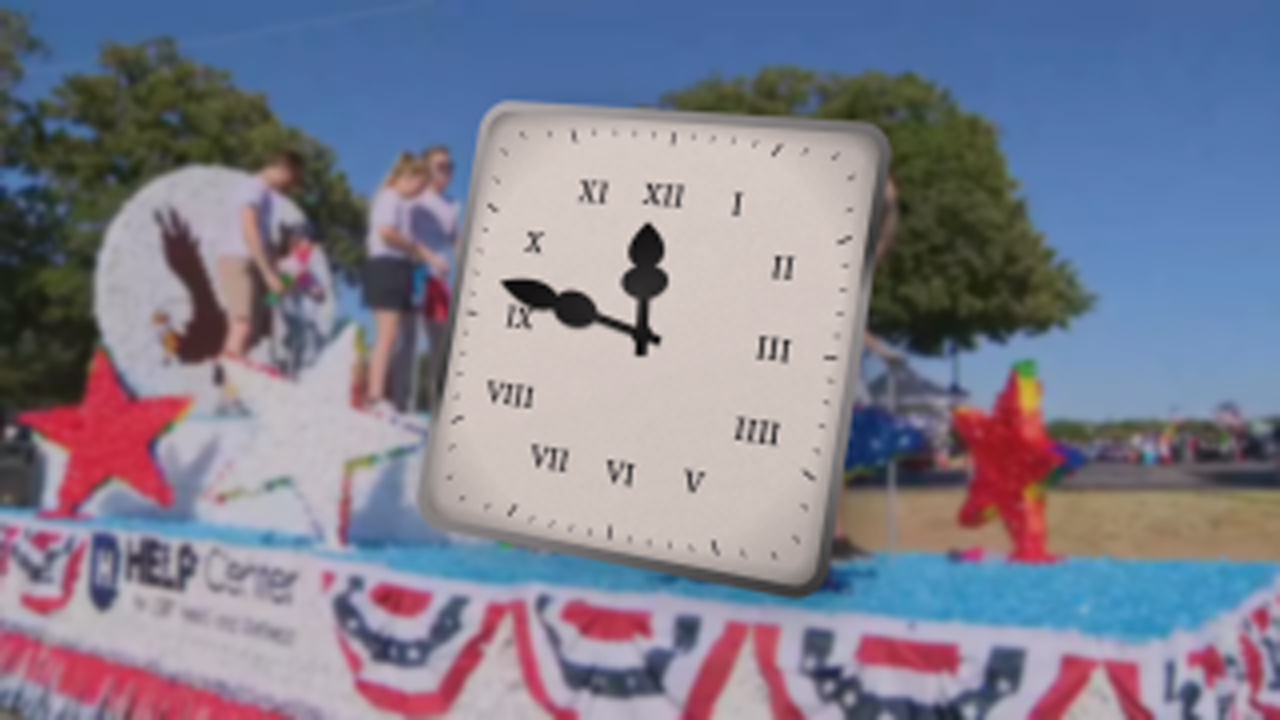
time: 11:47
